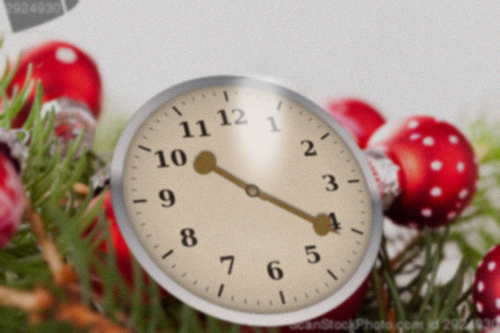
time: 10:21
